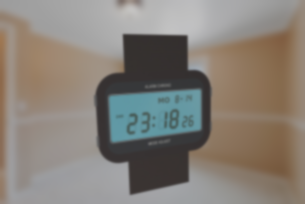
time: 23:18:26
